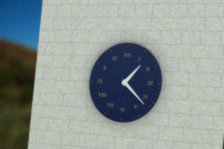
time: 1:22
